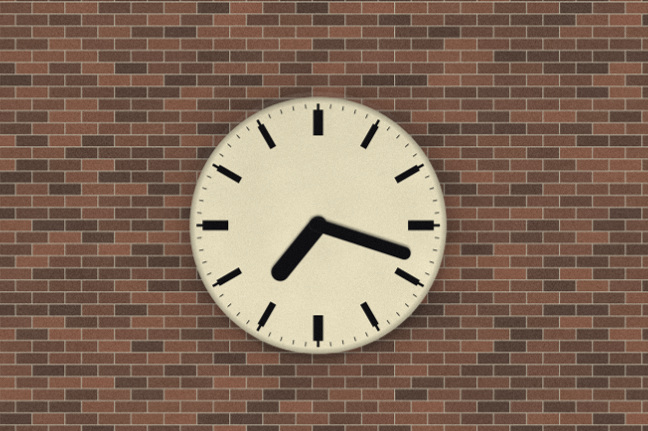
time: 7:18
